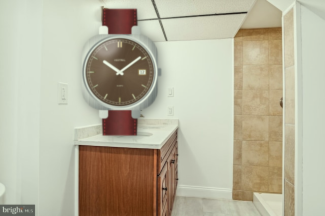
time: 10:09
